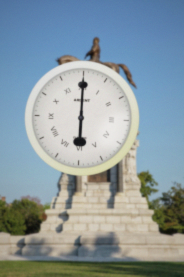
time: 6:00
